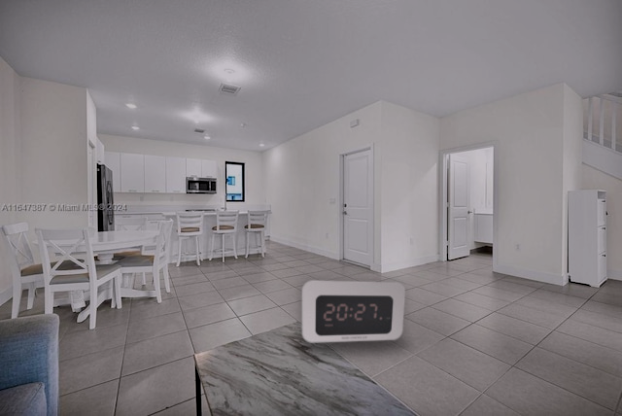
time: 20:27
